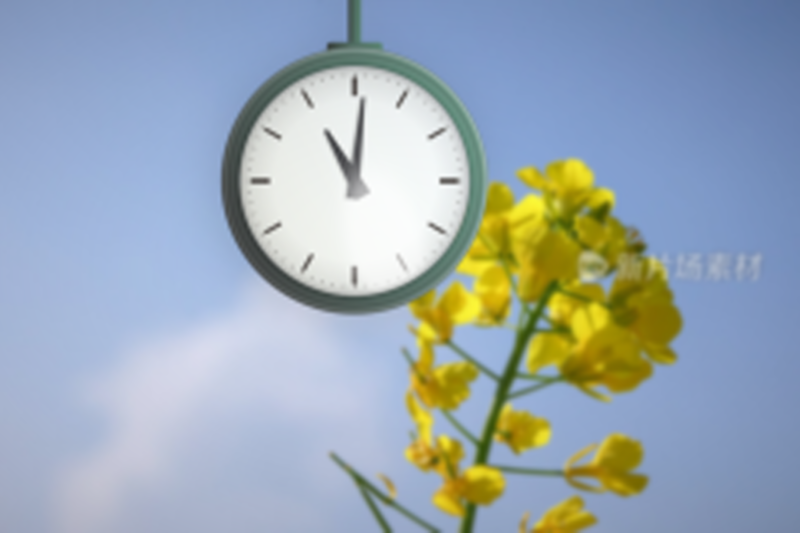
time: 11:01
